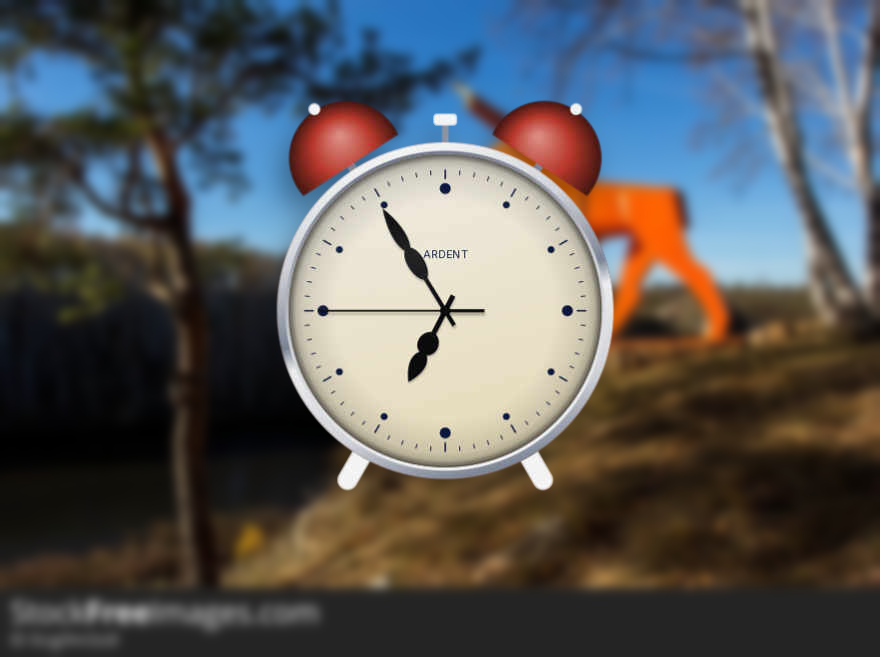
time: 6:54:45
